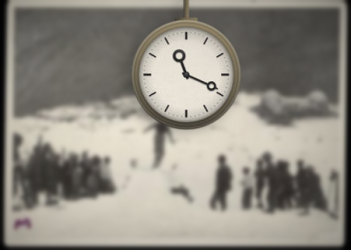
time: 11:19
